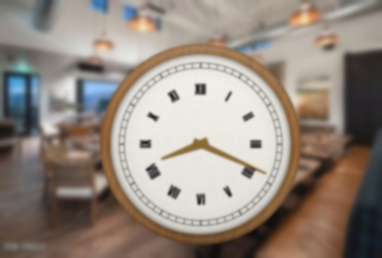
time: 8:19
